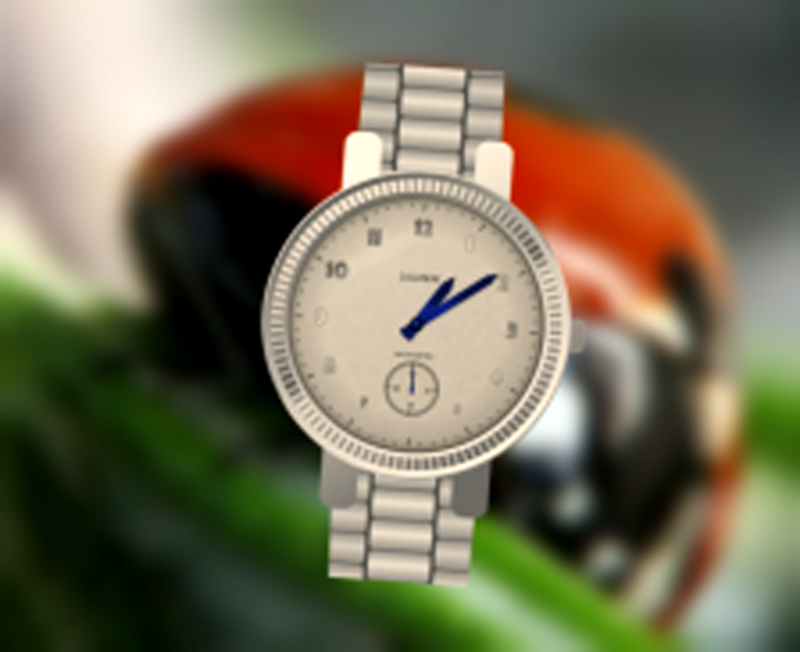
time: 1:09
